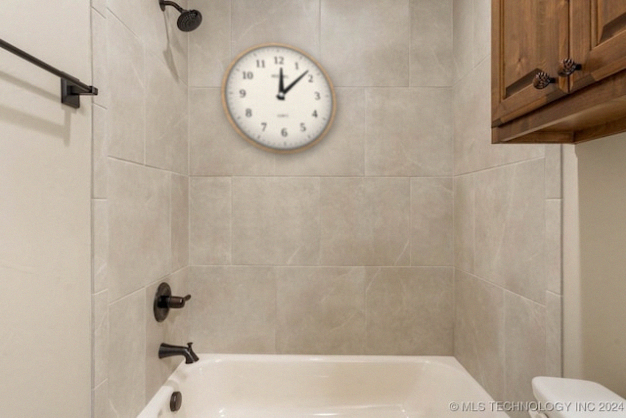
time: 12:08
